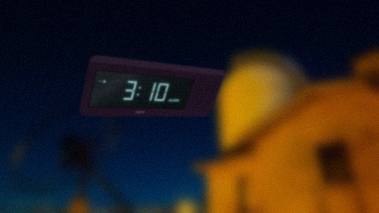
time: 3:10
